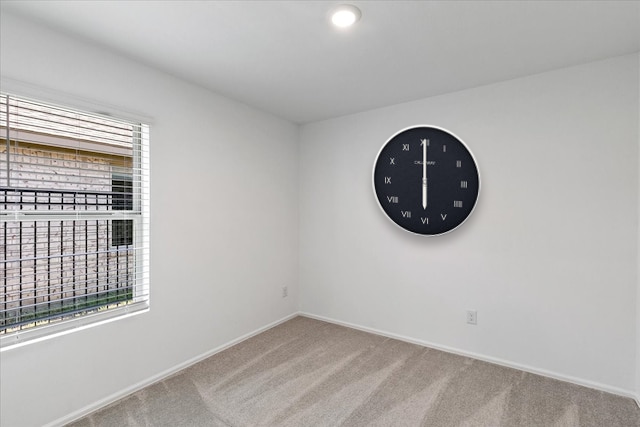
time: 6:00
